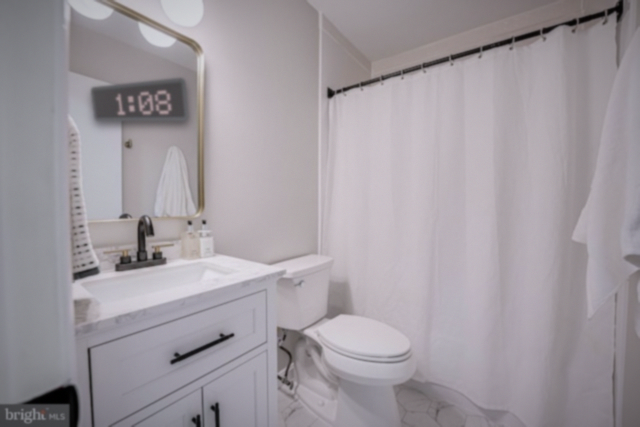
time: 1:08
